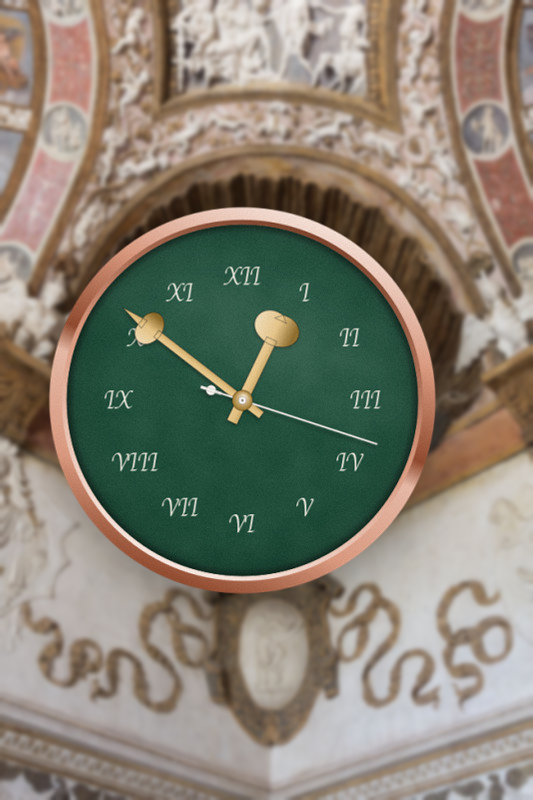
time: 12:51:18
